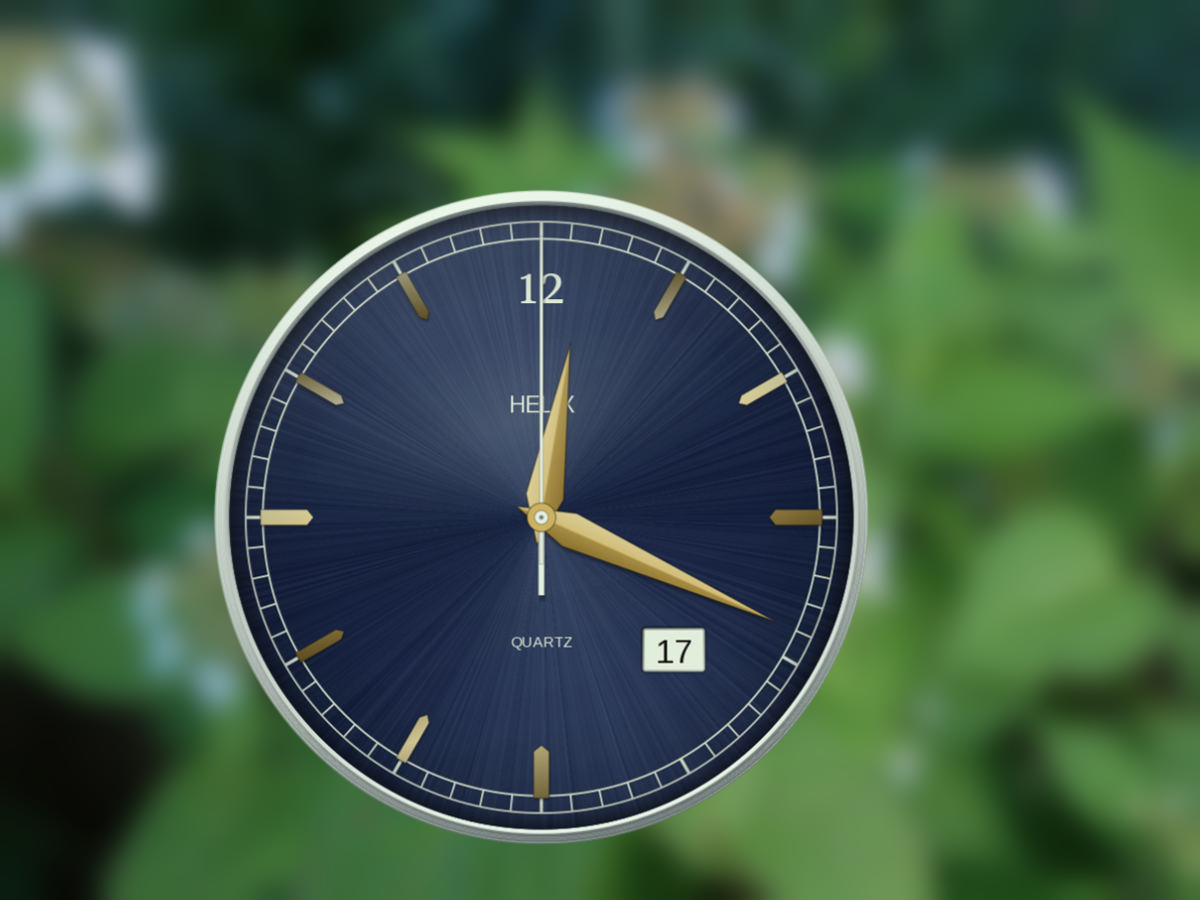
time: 12:19:00
